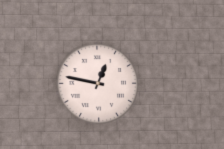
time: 12:47
